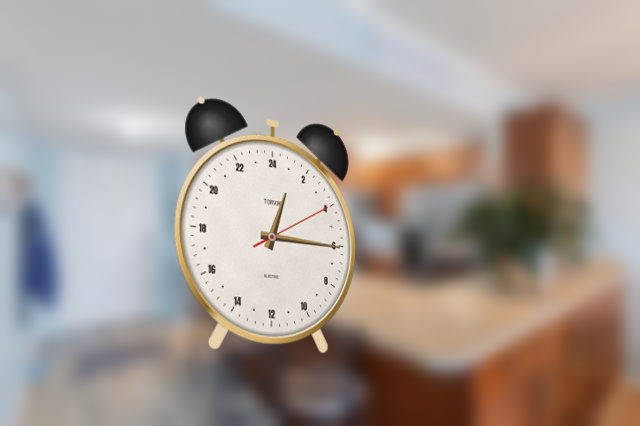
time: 1:15:10
